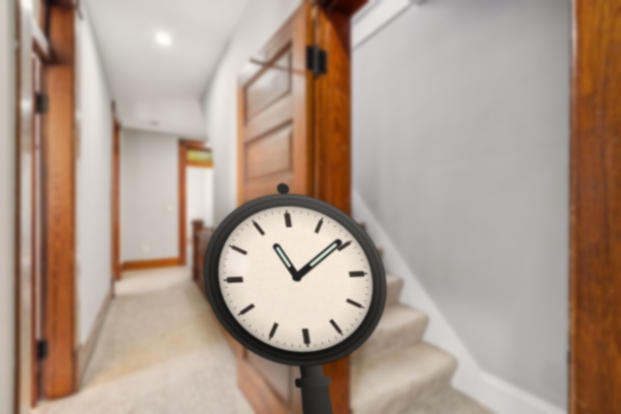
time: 11:09
